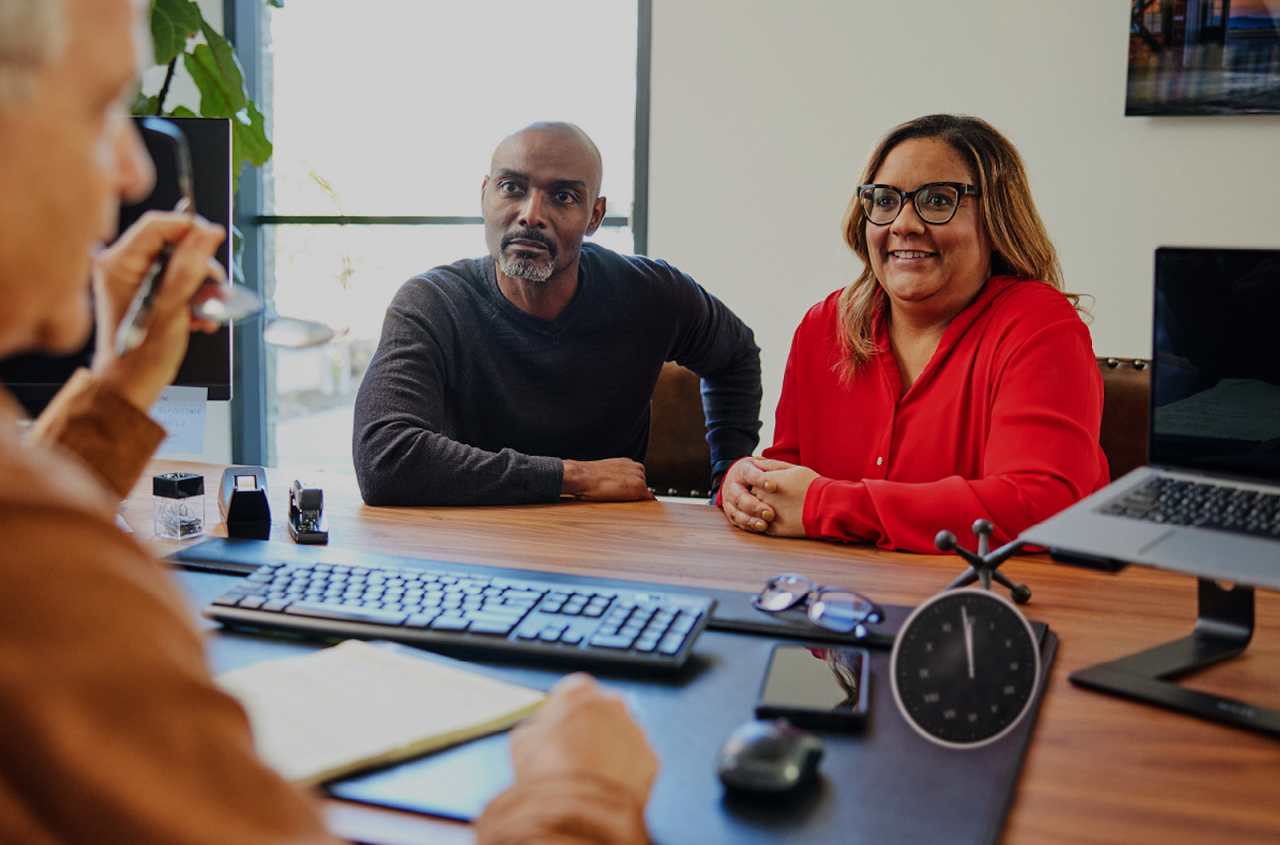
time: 11:59
